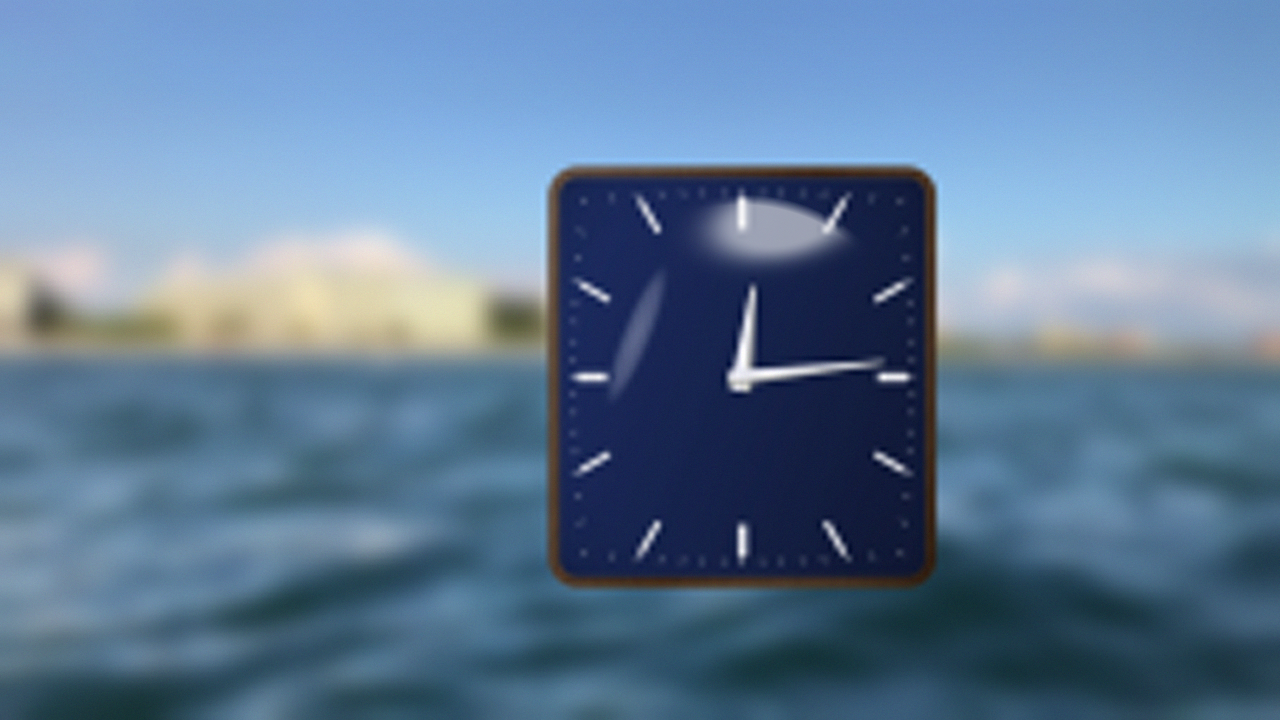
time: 12:14
